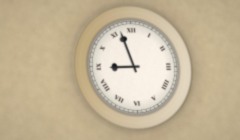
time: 8:57
